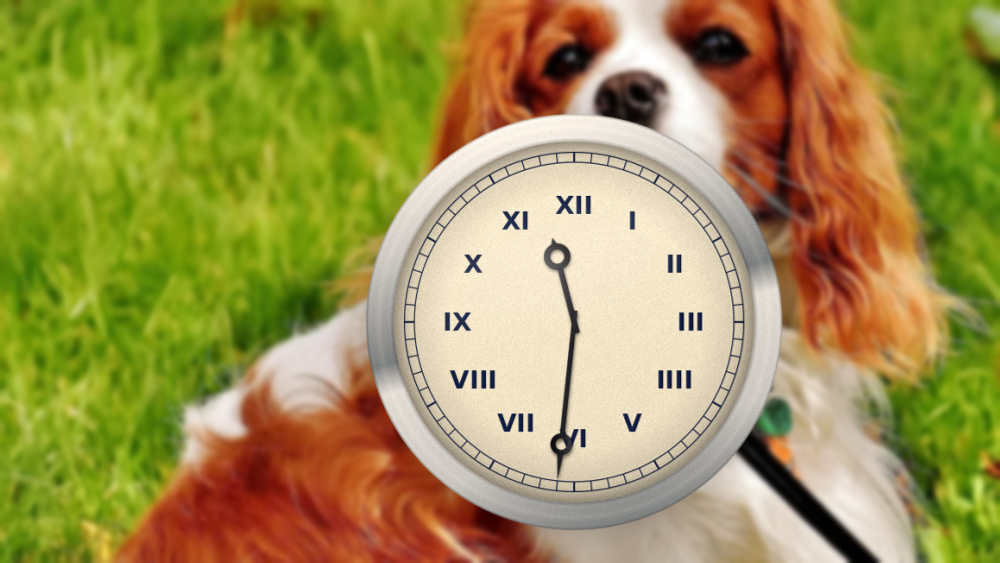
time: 11:31
